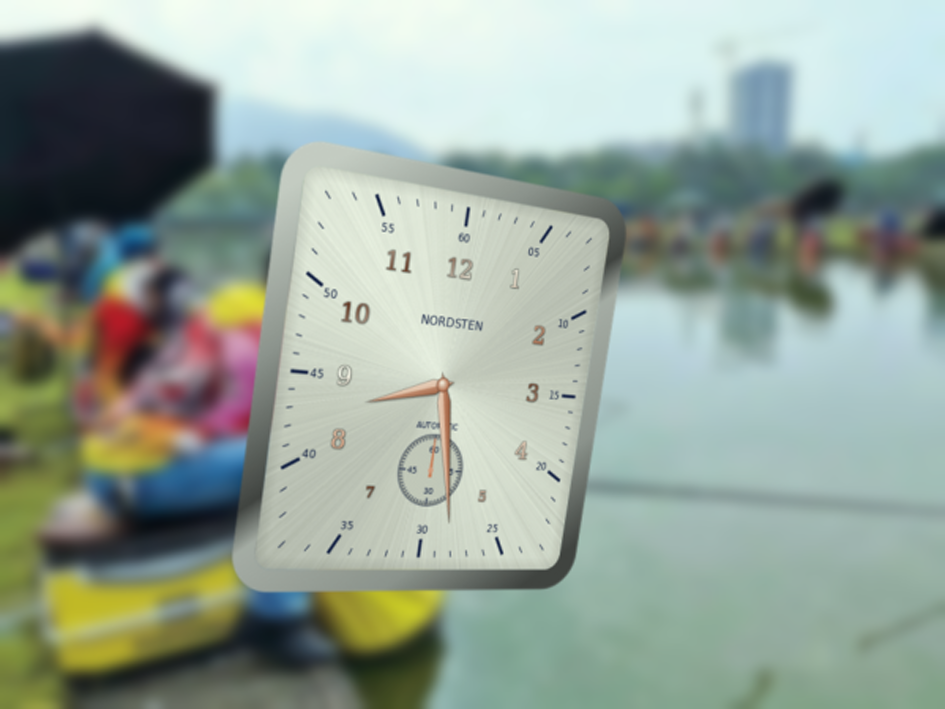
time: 8:28
